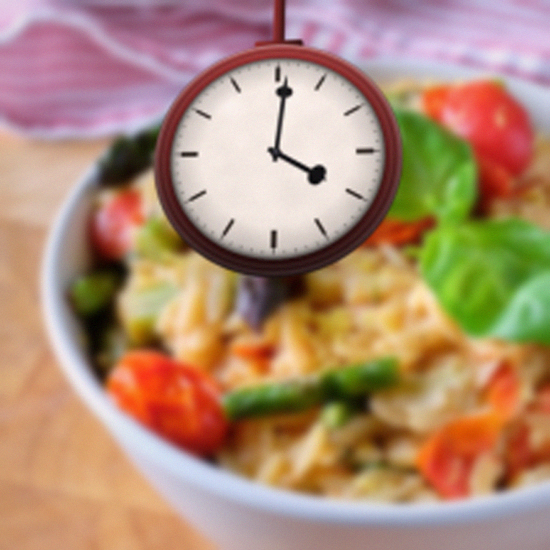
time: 4:01
